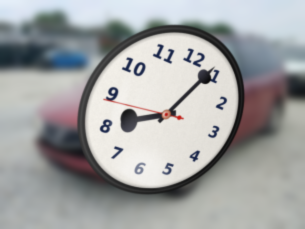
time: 8:03:44
